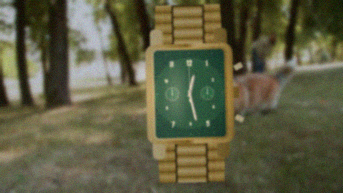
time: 12:28
